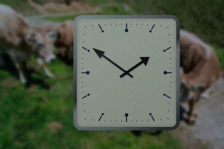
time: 1:51
